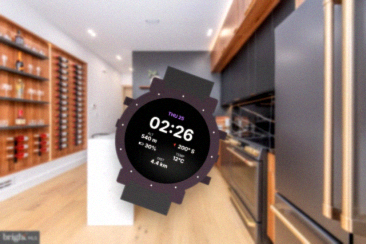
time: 2:26
